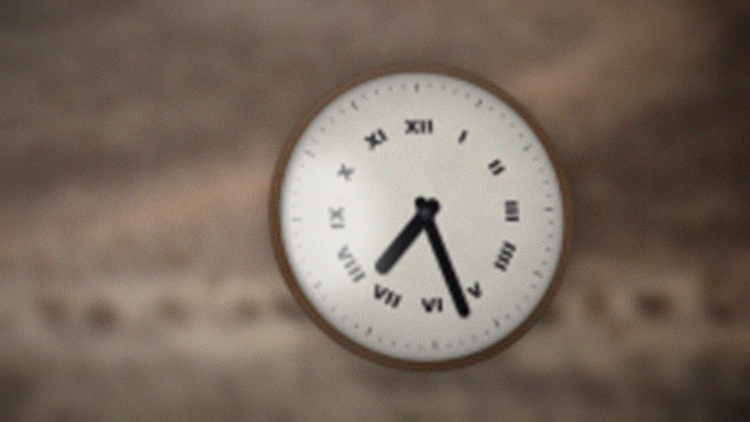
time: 7:27
